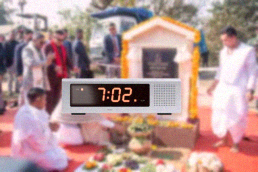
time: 7:02
